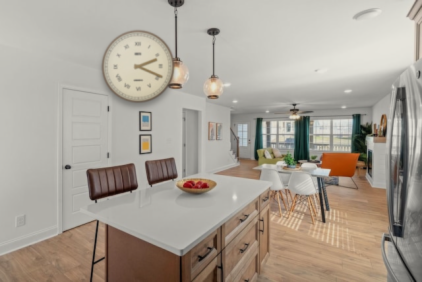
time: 2:19
